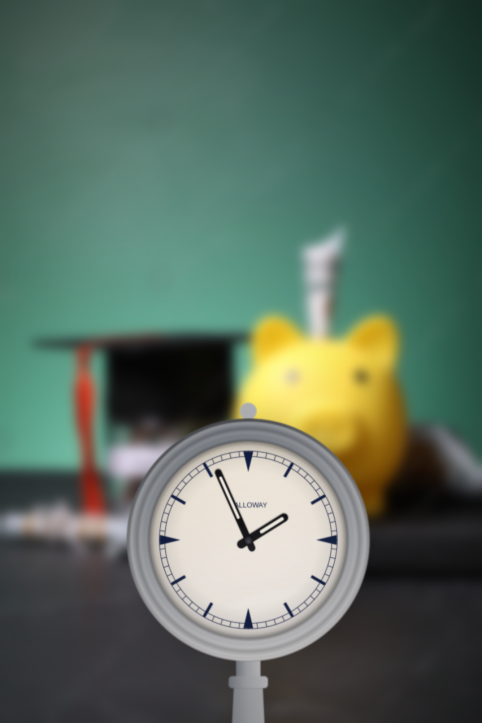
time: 1:56
